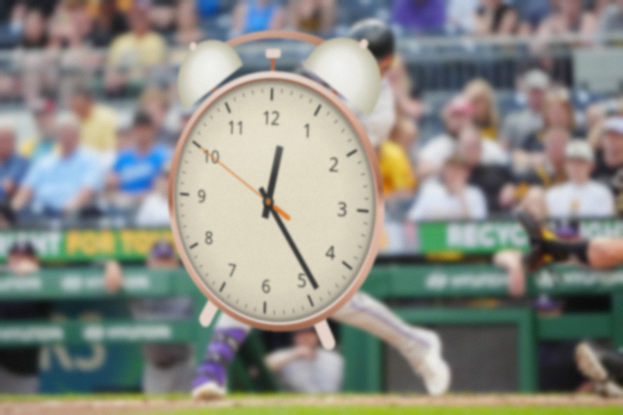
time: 12:23:50
